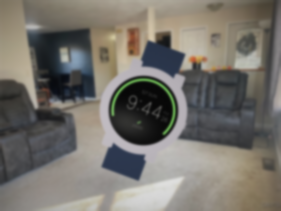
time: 9:44
